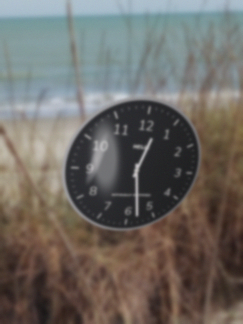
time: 12:28
